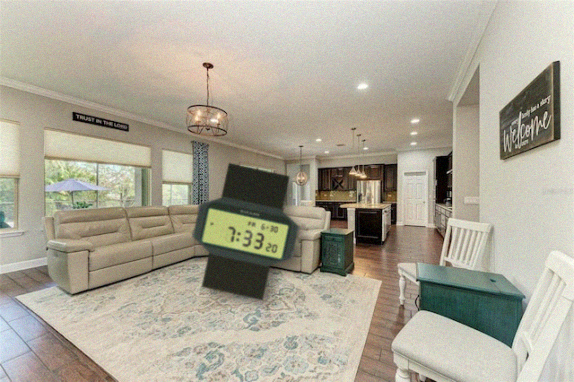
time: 7:33
